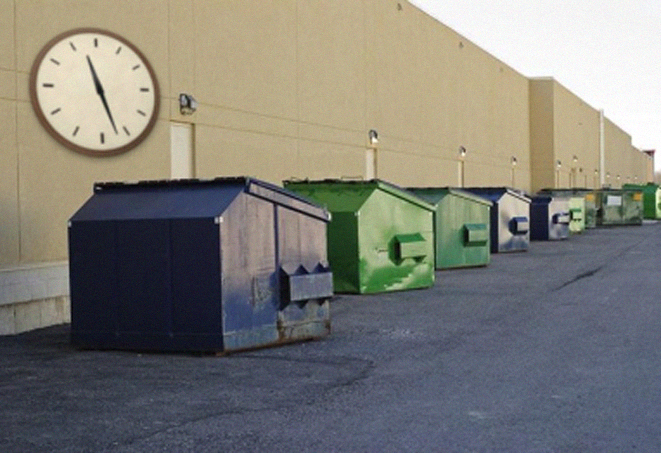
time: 11:27
